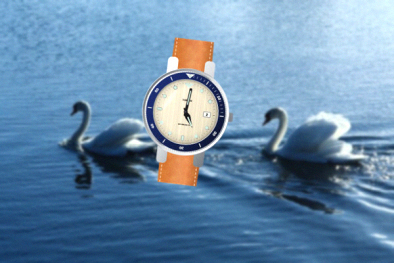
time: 5:01
